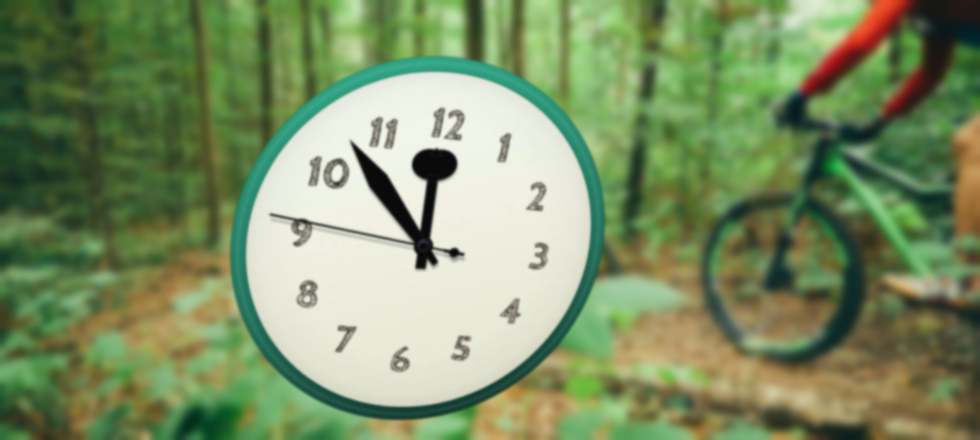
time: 11:52:46
